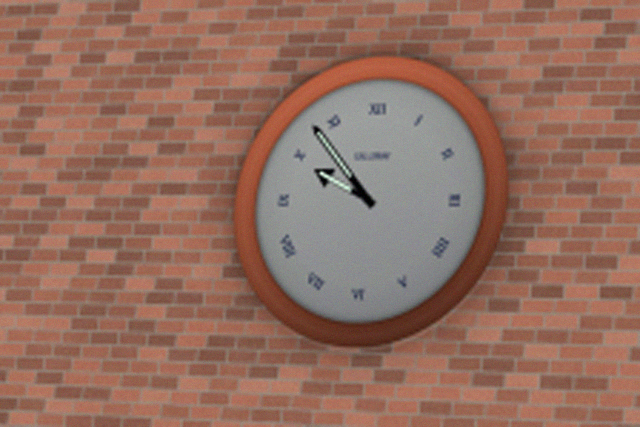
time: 9:53
